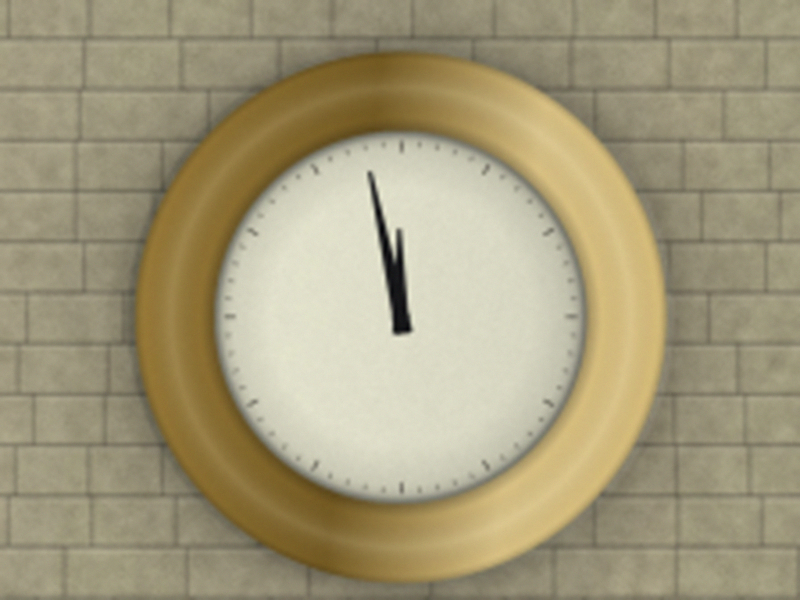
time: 11:58
